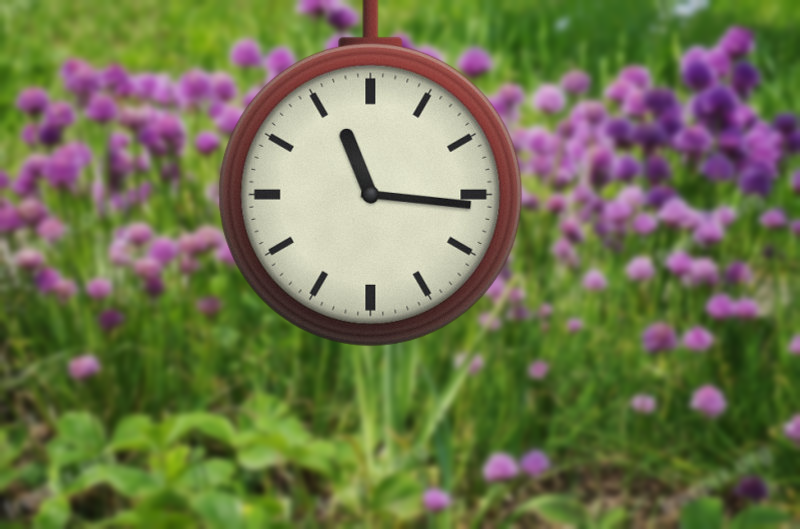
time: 11:16
